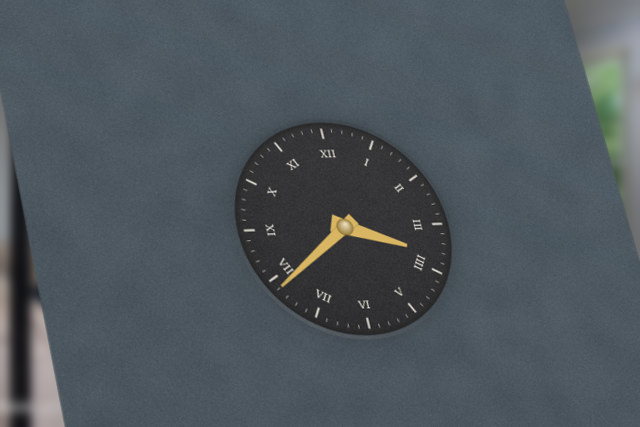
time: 3:39
